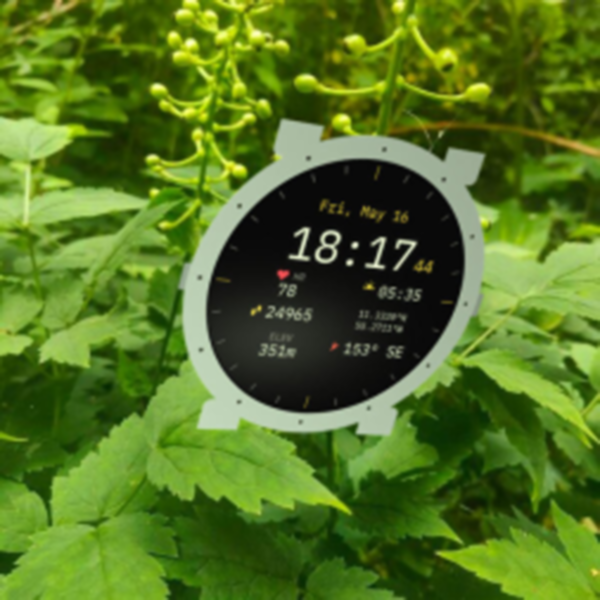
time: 18:17
